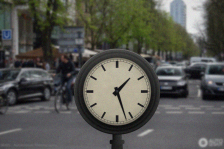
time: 1:27
